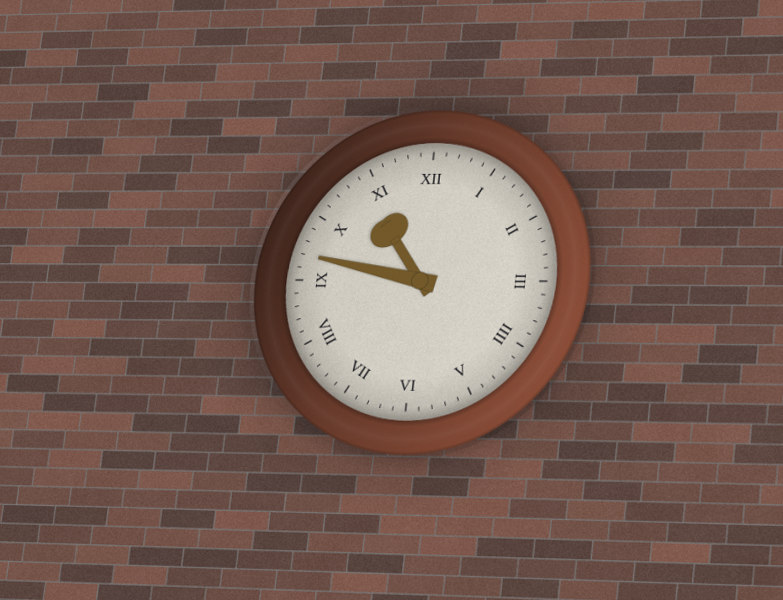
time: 10:47
